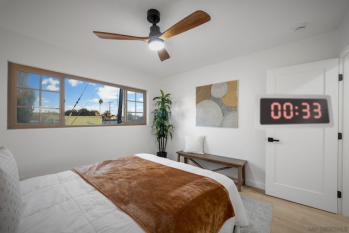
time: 0:33
